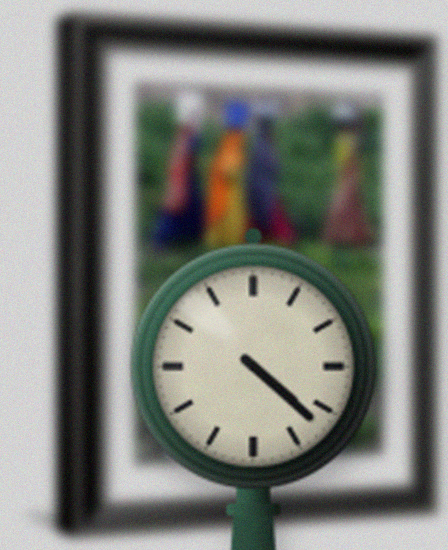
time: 4:22
